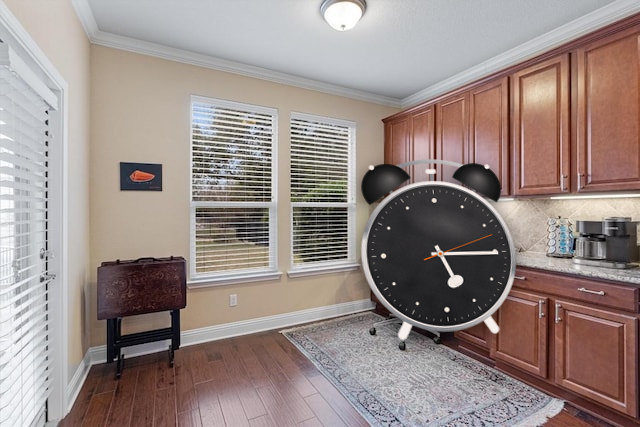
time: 5:15:12
